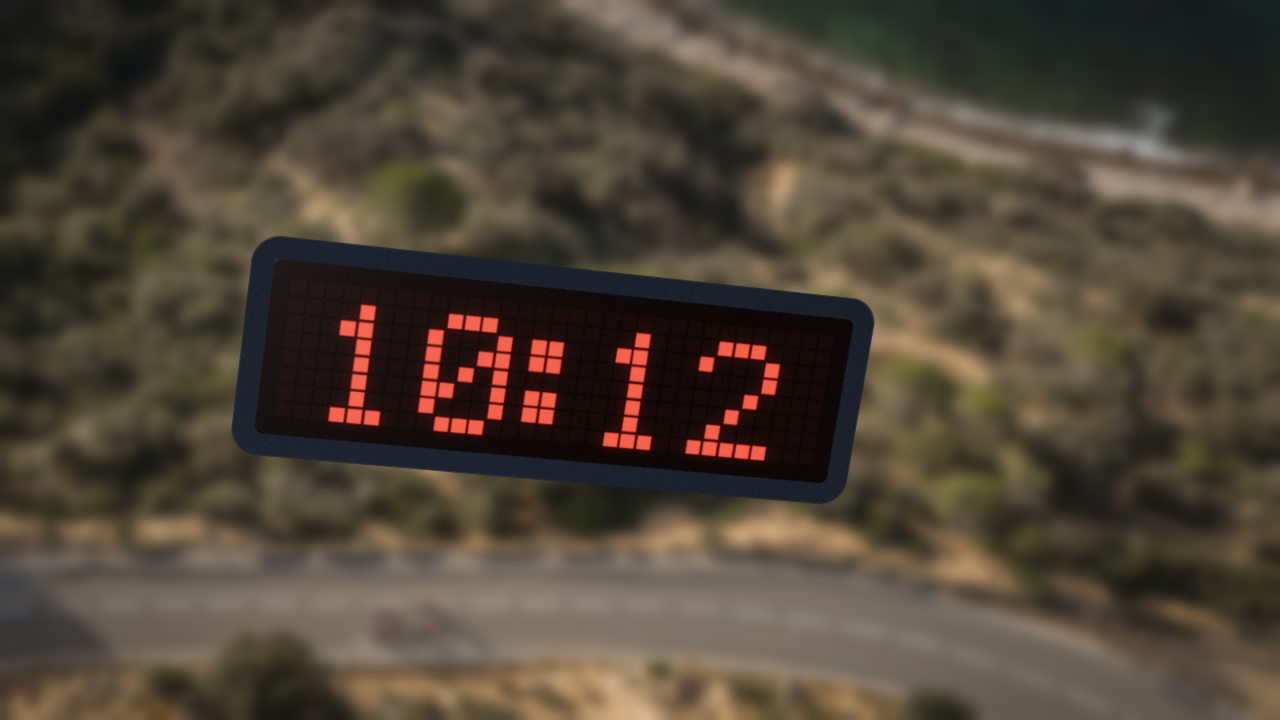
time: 10:12
